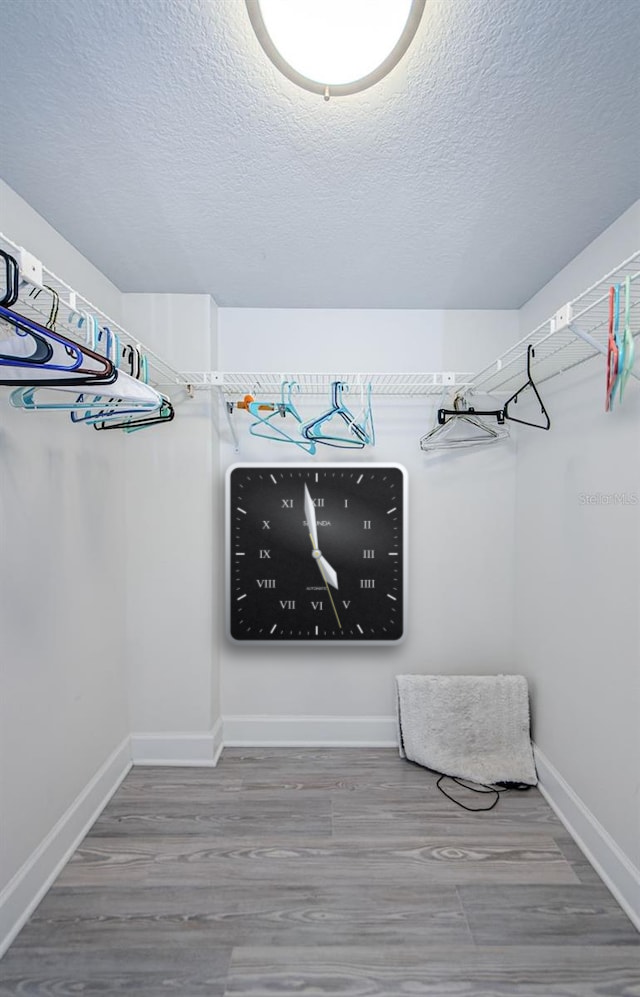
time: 4:58:27
